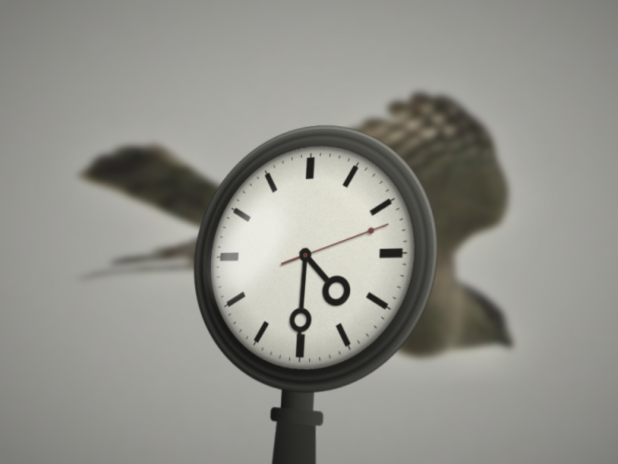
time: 4:30:12
